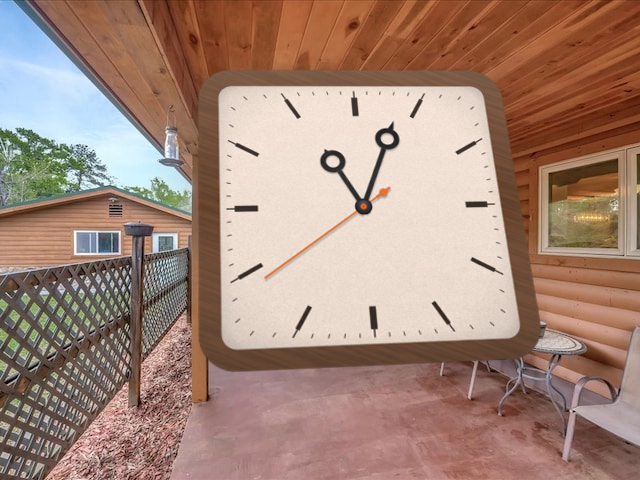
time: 11:03:39
